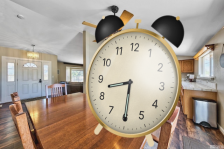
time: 8:30
